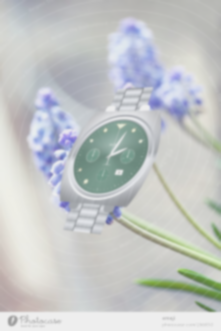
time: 2:03
